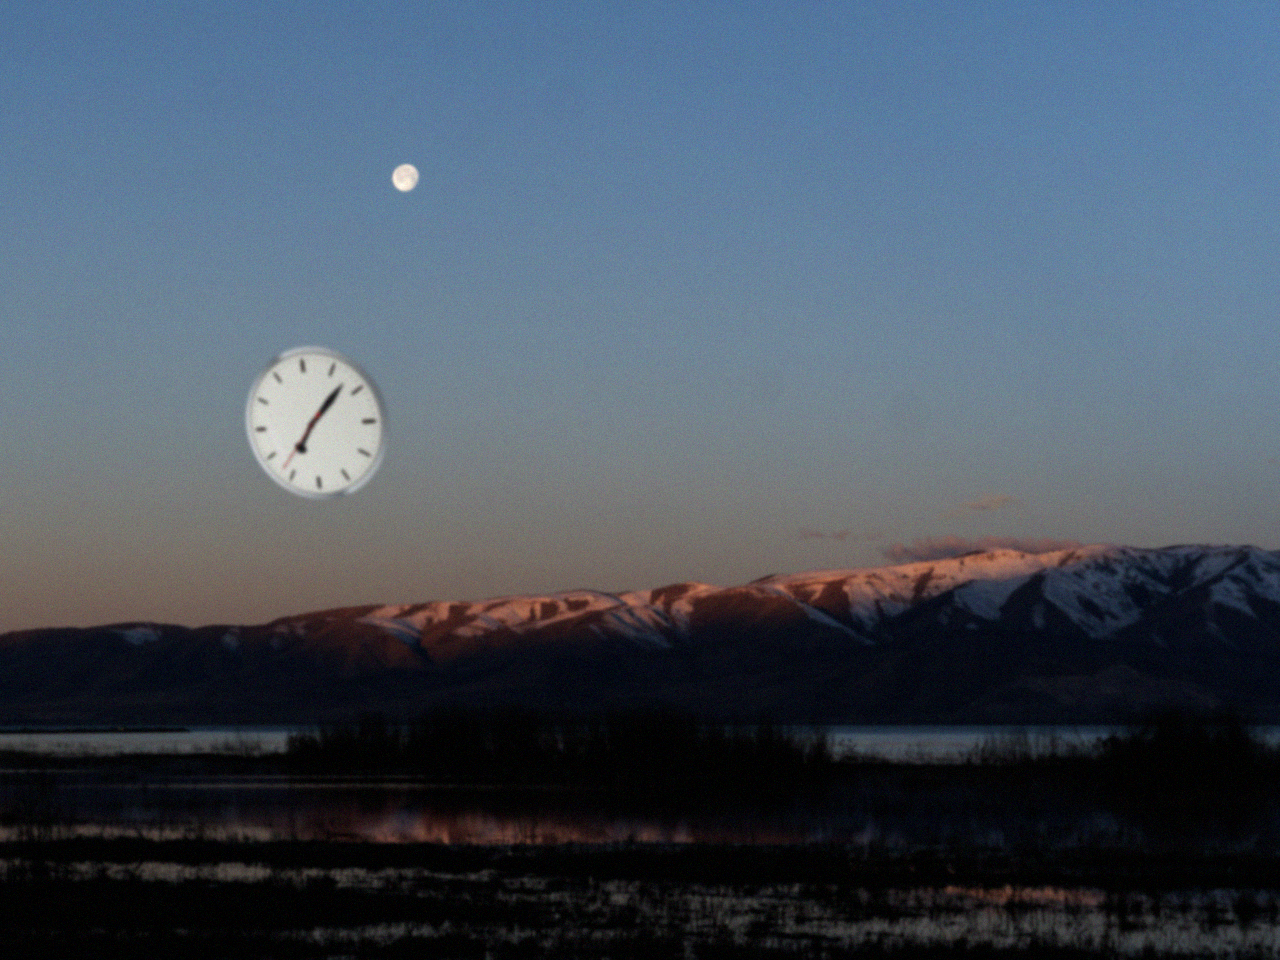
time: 7:07:37
